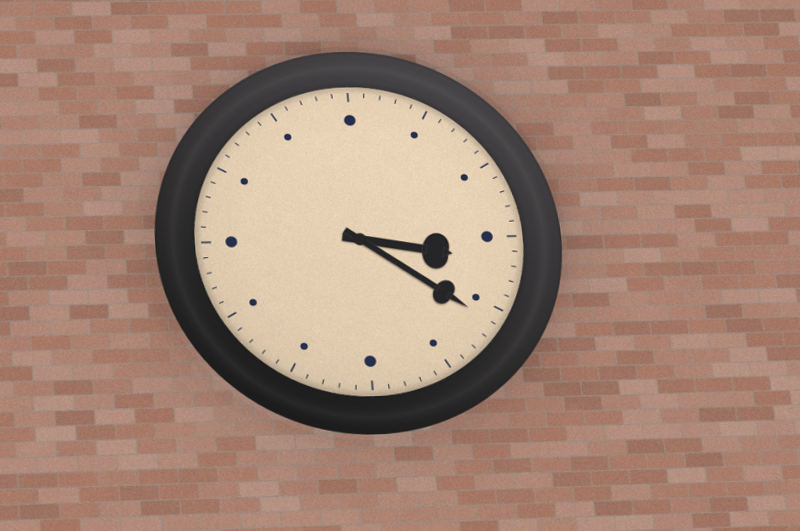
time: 3:21
